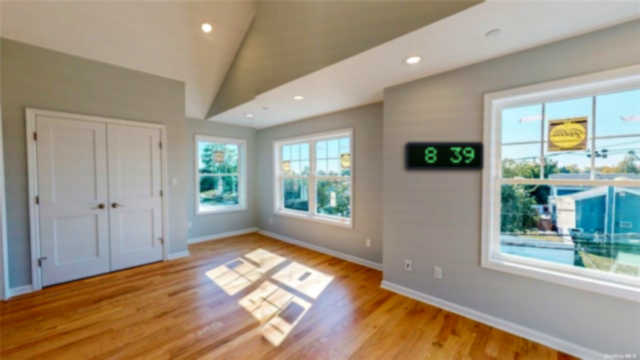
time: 8:39
